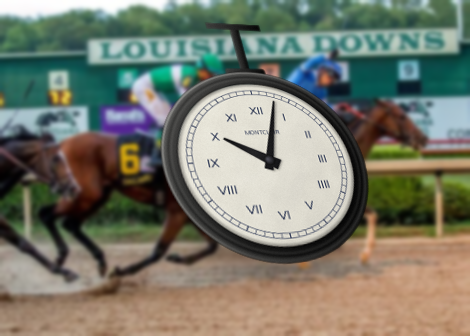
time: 10:03
